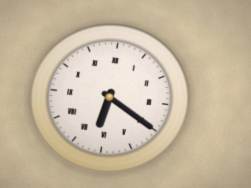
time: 6:20
